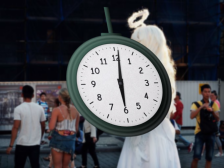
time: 6:01
